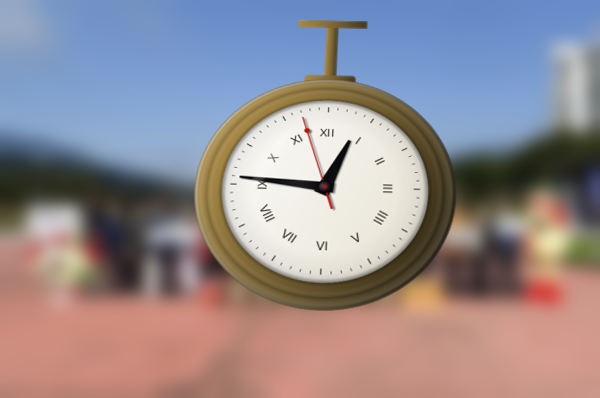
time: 12:45:57
